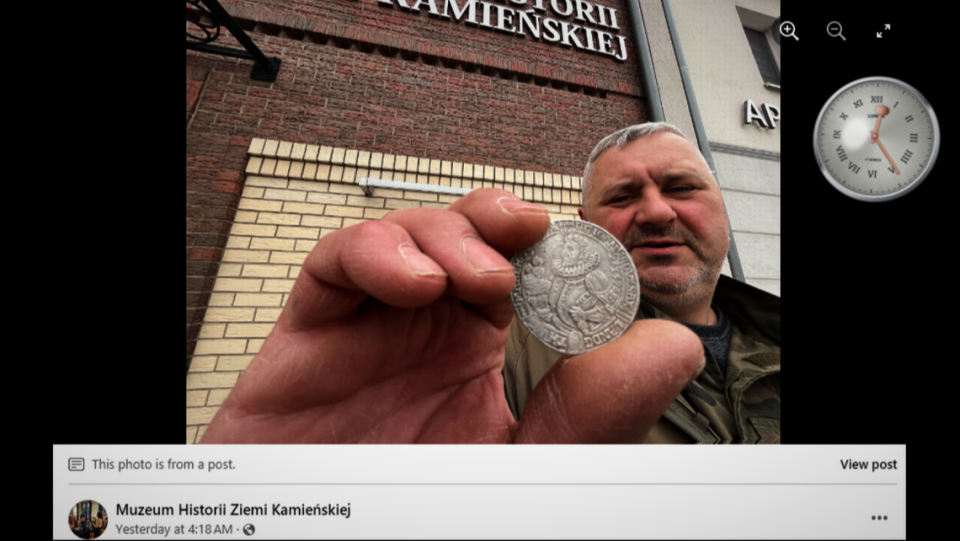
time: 12:24
